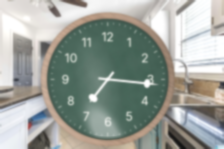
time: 7:16
